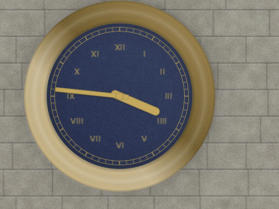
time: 3:46
